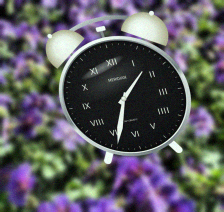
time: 1:34
